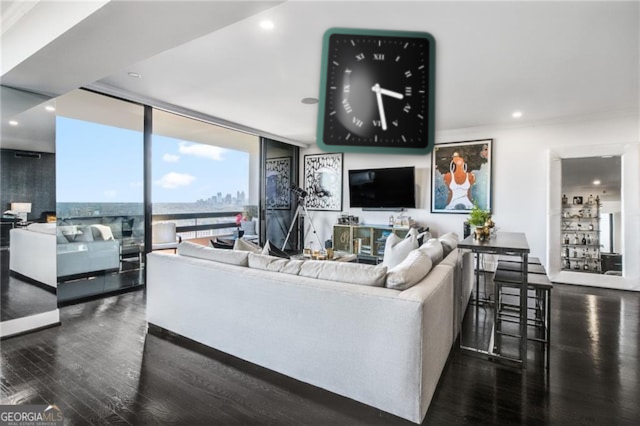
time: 3:28
